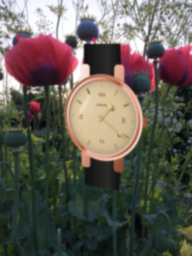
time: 1:21
